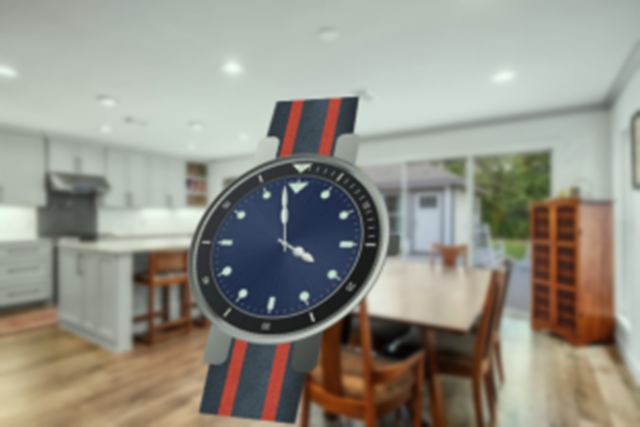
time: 3:58
